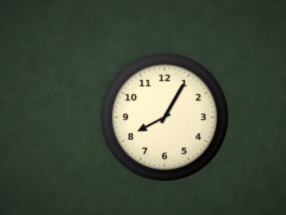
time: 8:05
